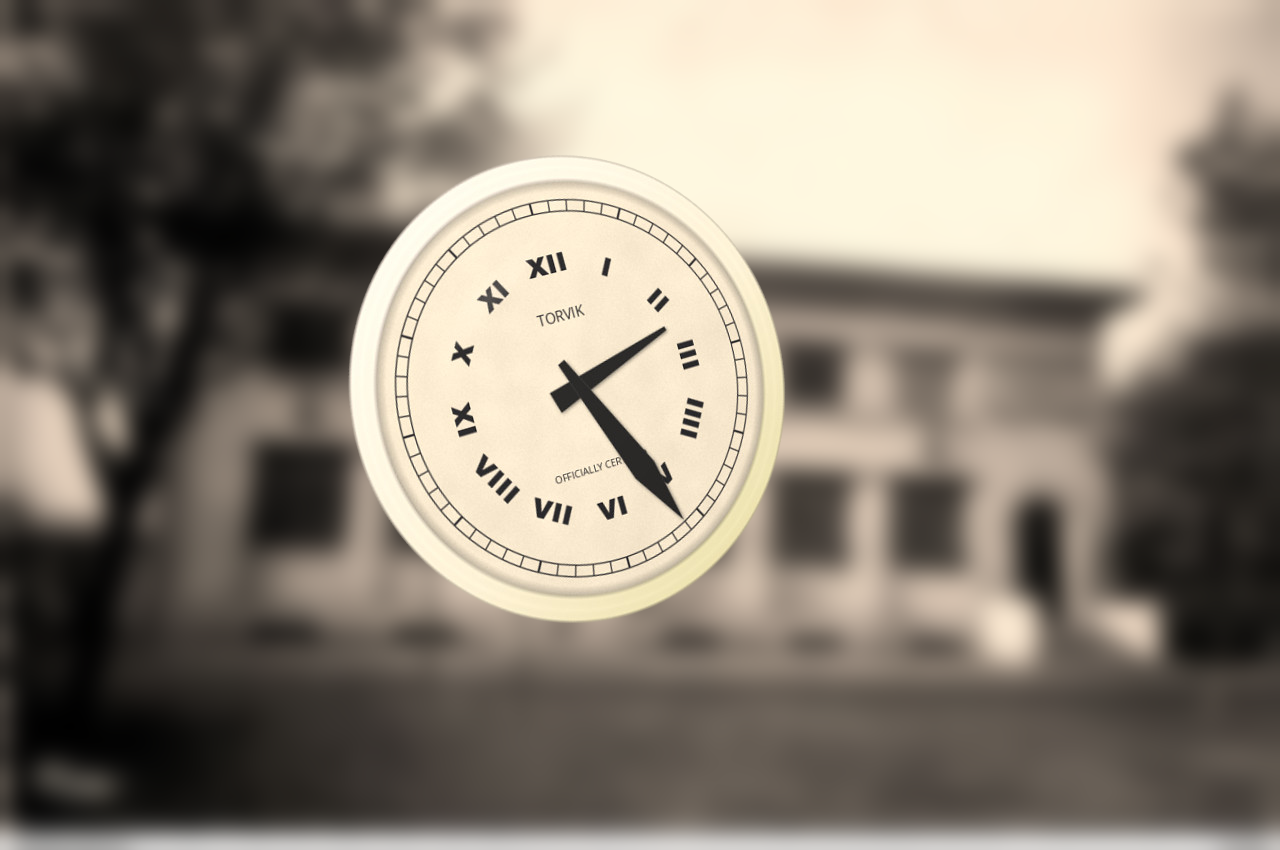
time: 2:26
